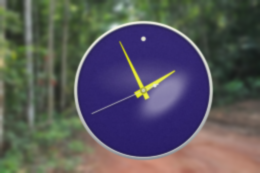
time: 1:55:41
